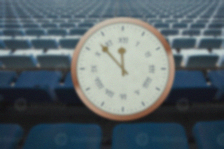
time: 11:53
